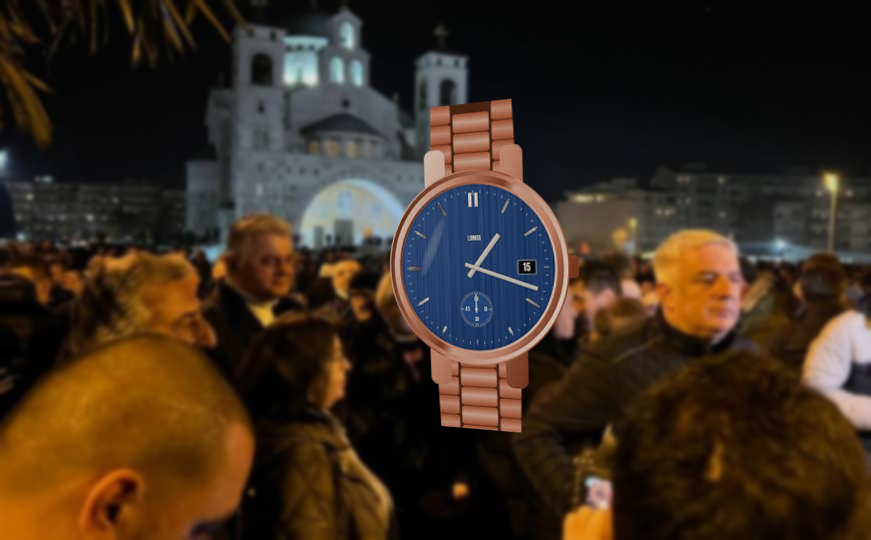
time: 1:18
